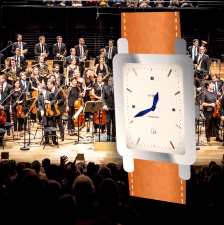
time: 12:41
